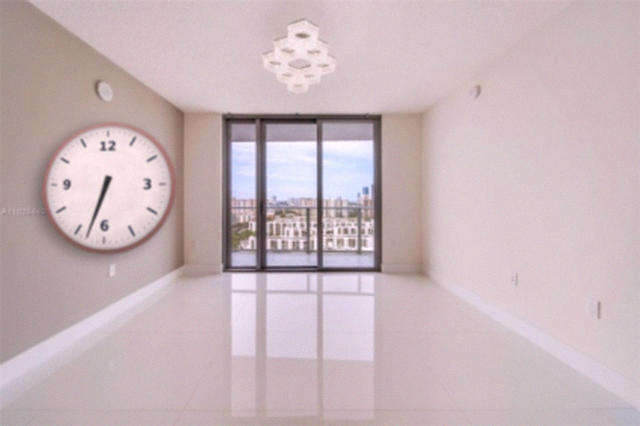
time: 6:33
